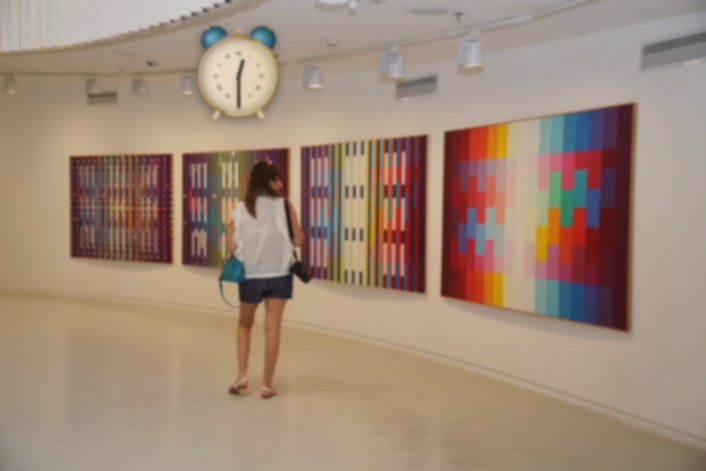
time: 12:30
